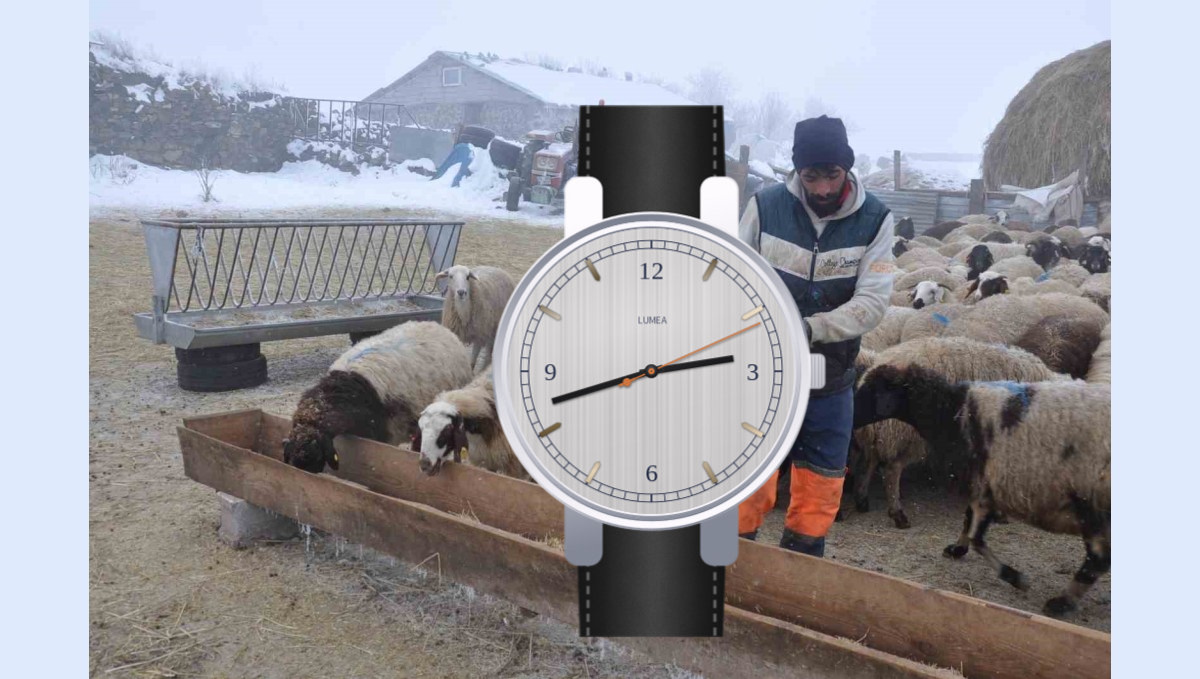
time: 2:42:11
